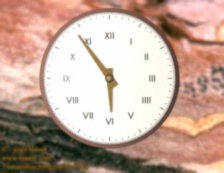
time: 5:54
